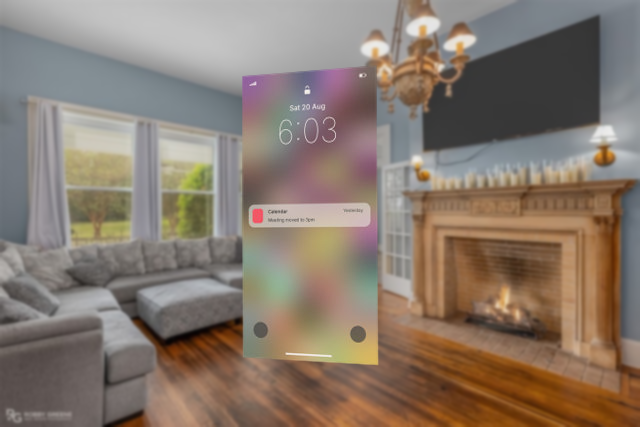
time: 6:03
